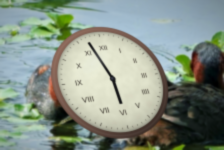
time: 5:57
